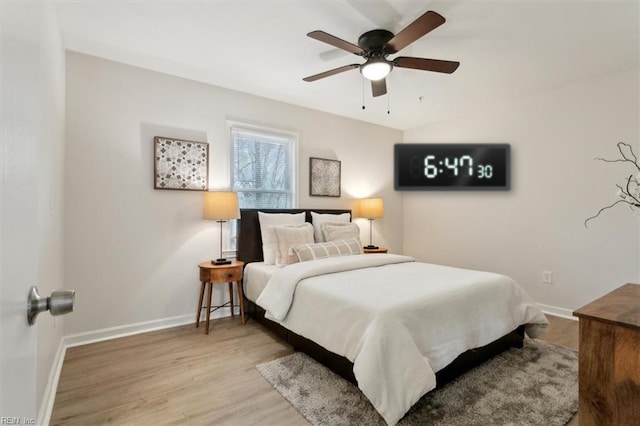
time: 6:47:30
